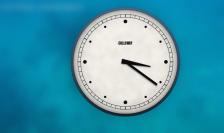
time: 3:21
